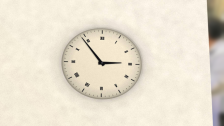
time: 2:54
